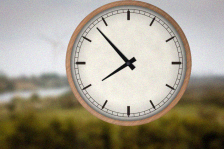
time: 7:53
